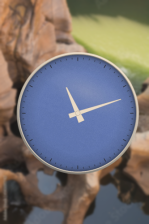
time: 11:12
